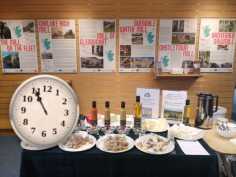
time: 10:55
